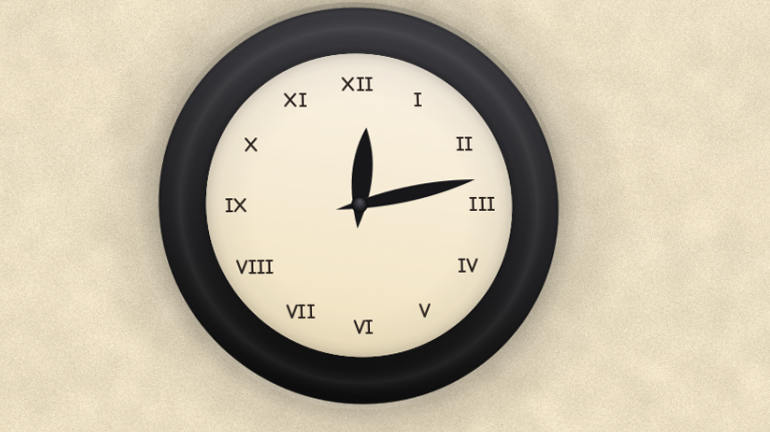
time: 12:13
